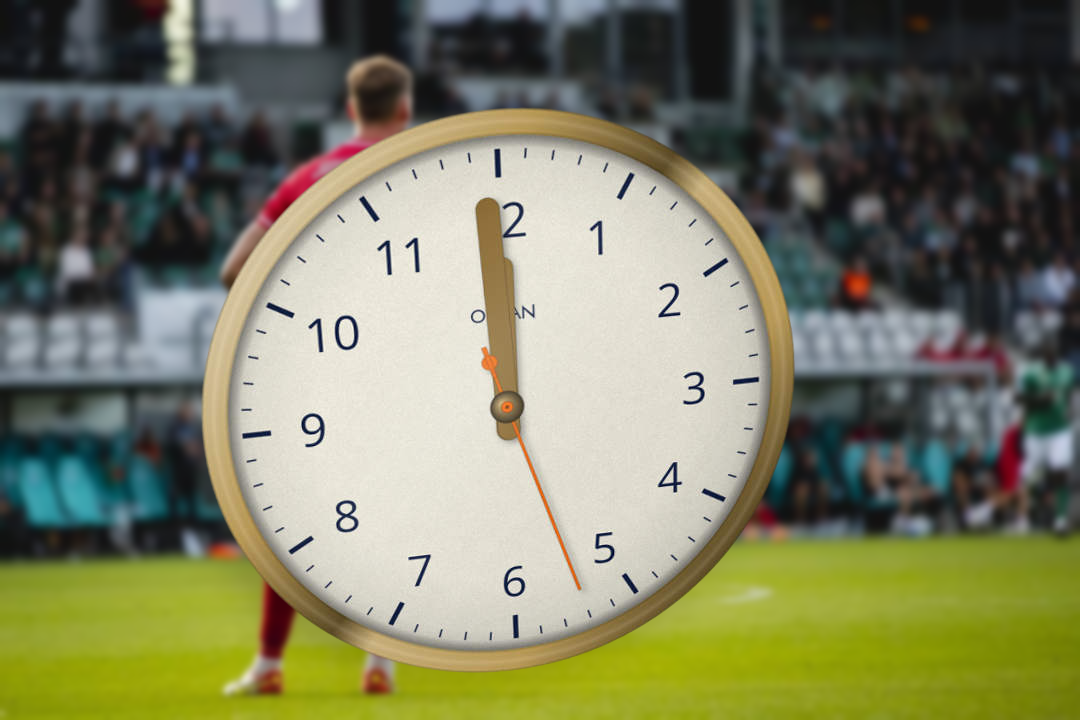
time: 11:59:27
